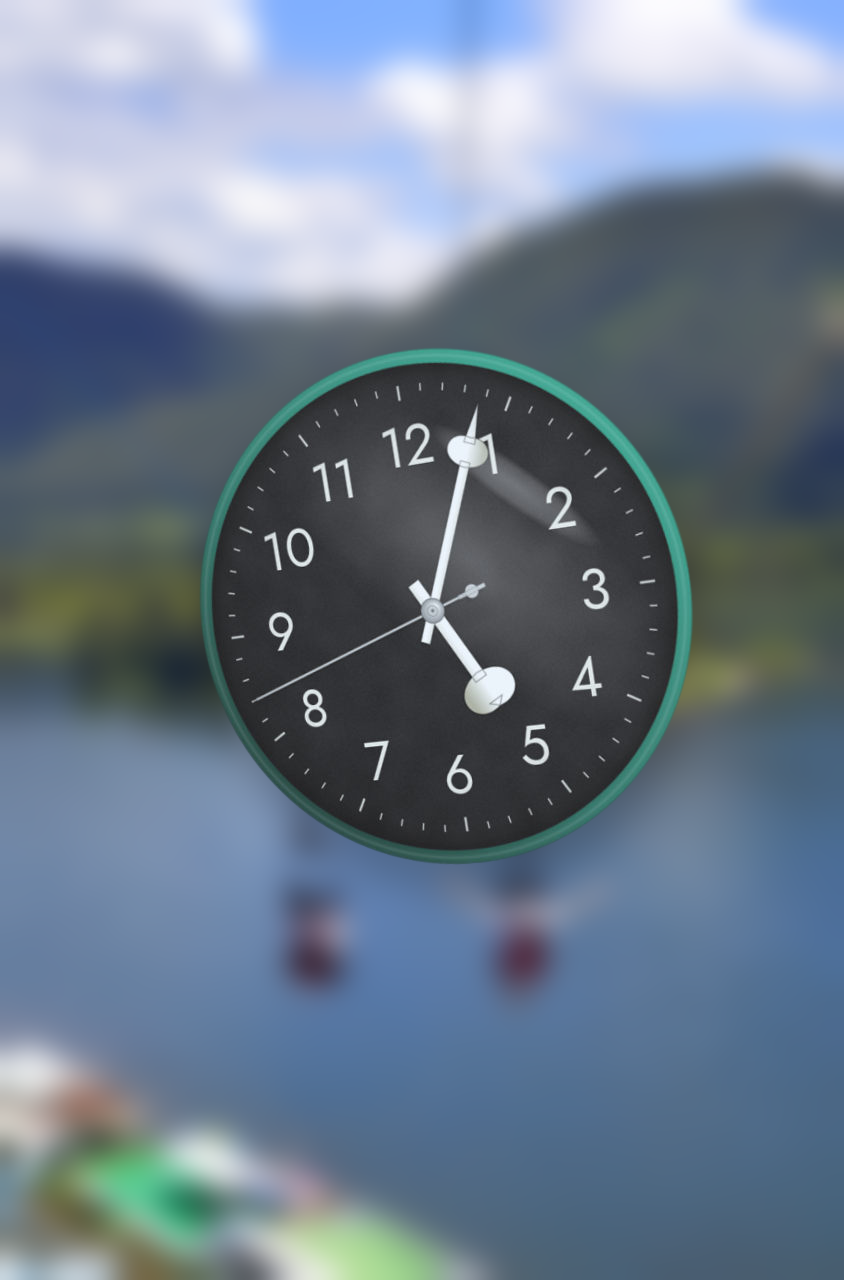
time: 5:03:42
